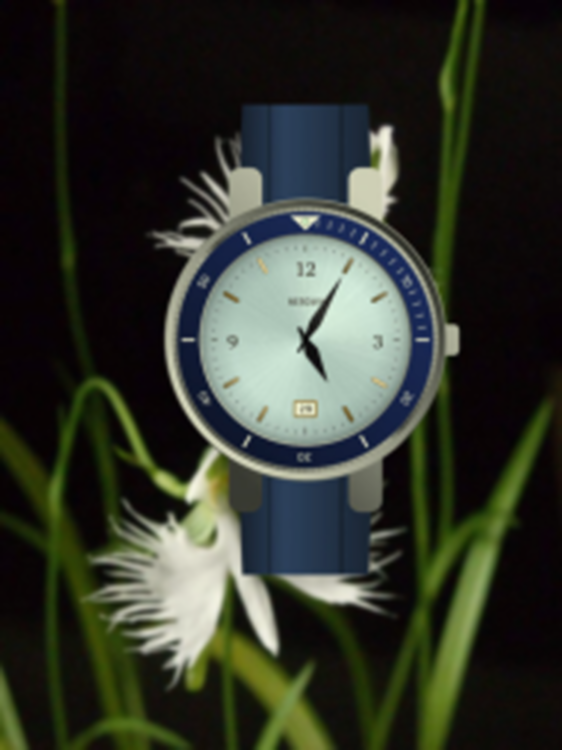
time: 5:05
